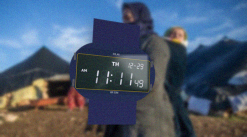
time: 11:11:49
